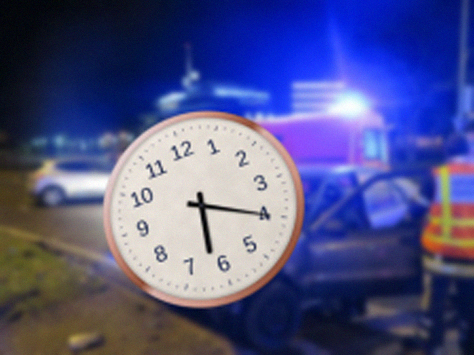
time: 6:20
